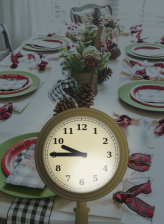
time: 9:45
